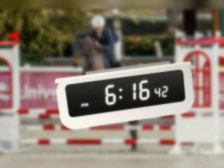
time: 6:16:42
